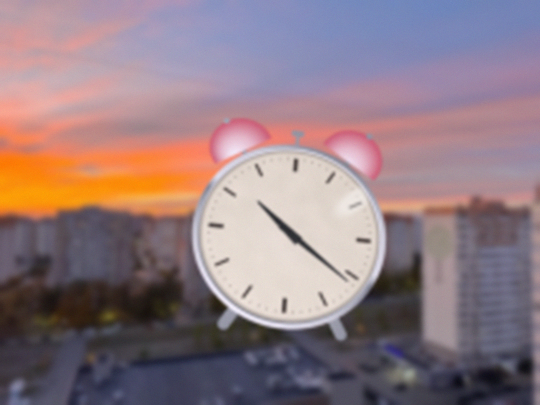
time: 10:21
